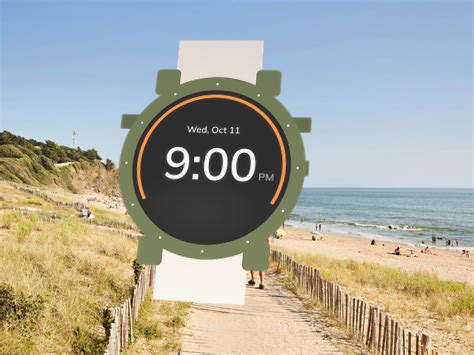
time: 9:00
